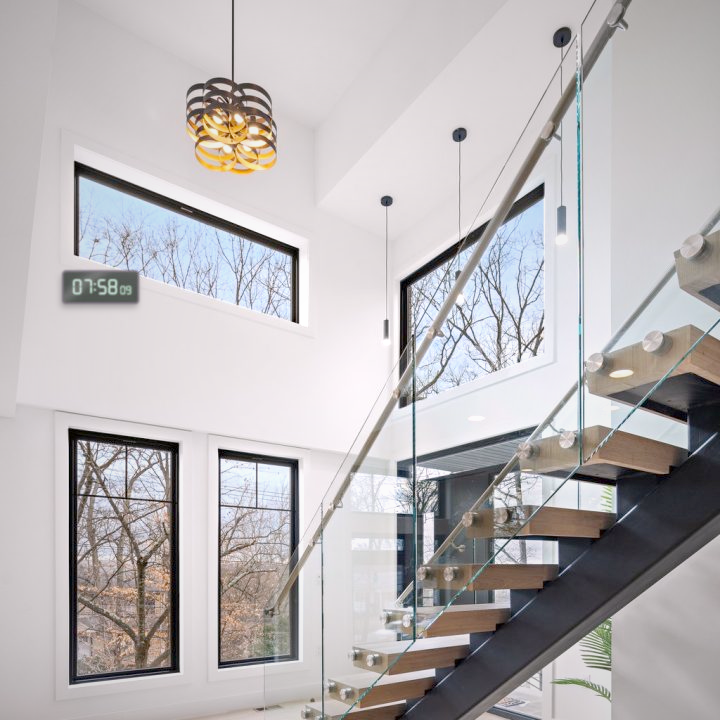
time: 7:58
